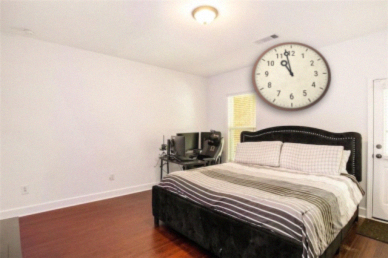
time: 10:58
